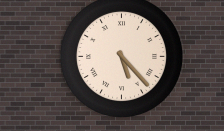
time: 5:23
